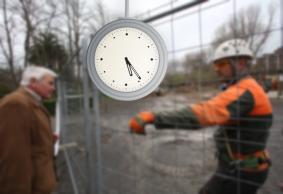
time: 5:24
